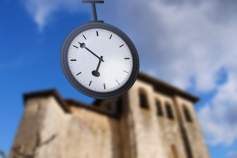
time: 6:52
